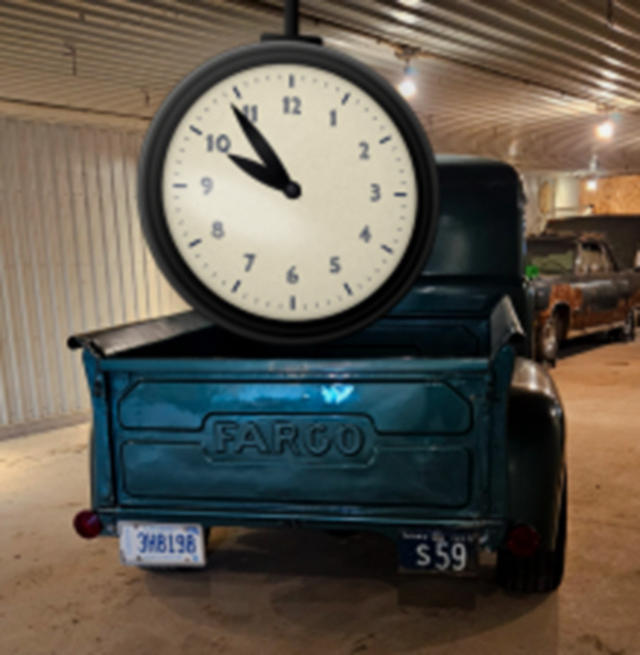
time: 9:54
